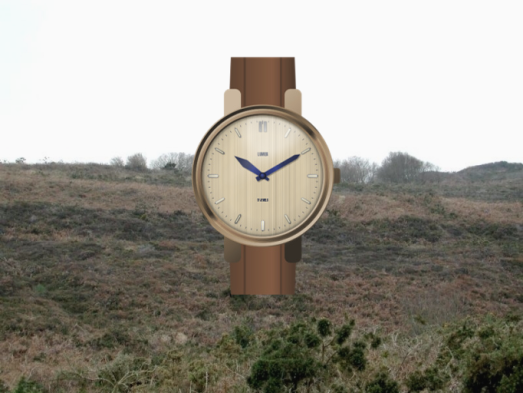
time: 10:10
